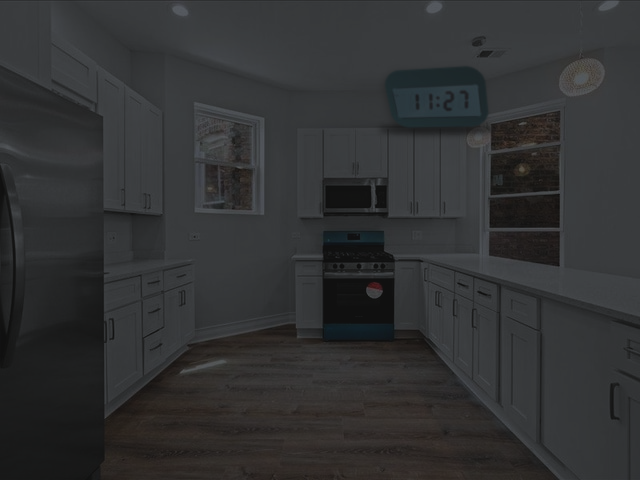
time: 11:27
